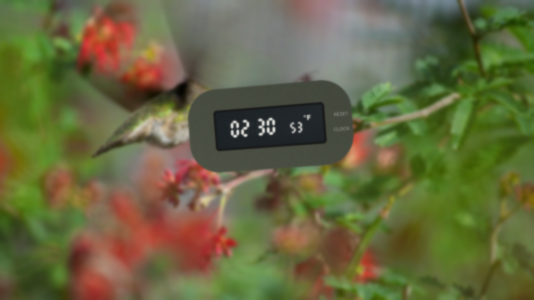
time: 2:30
